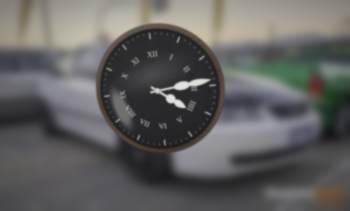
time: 4:14
